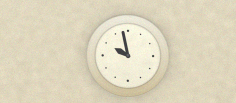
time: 9:58
